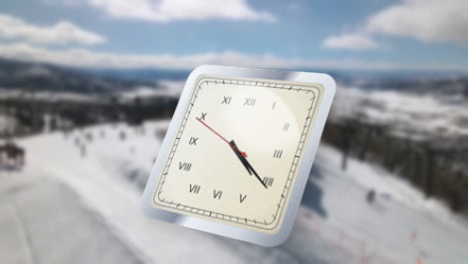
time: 4:20:49
